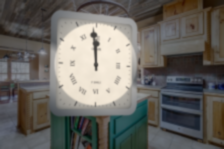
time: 11:59
